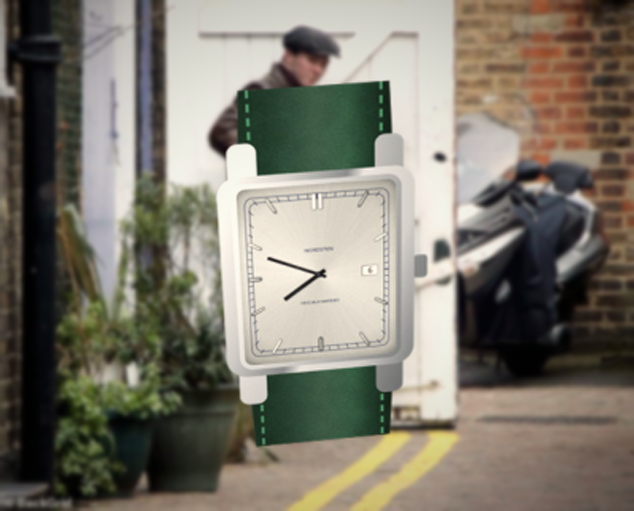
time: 7:49
